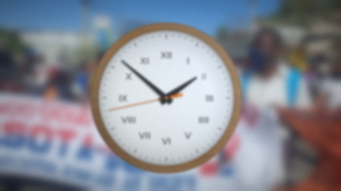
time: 1:51:43
